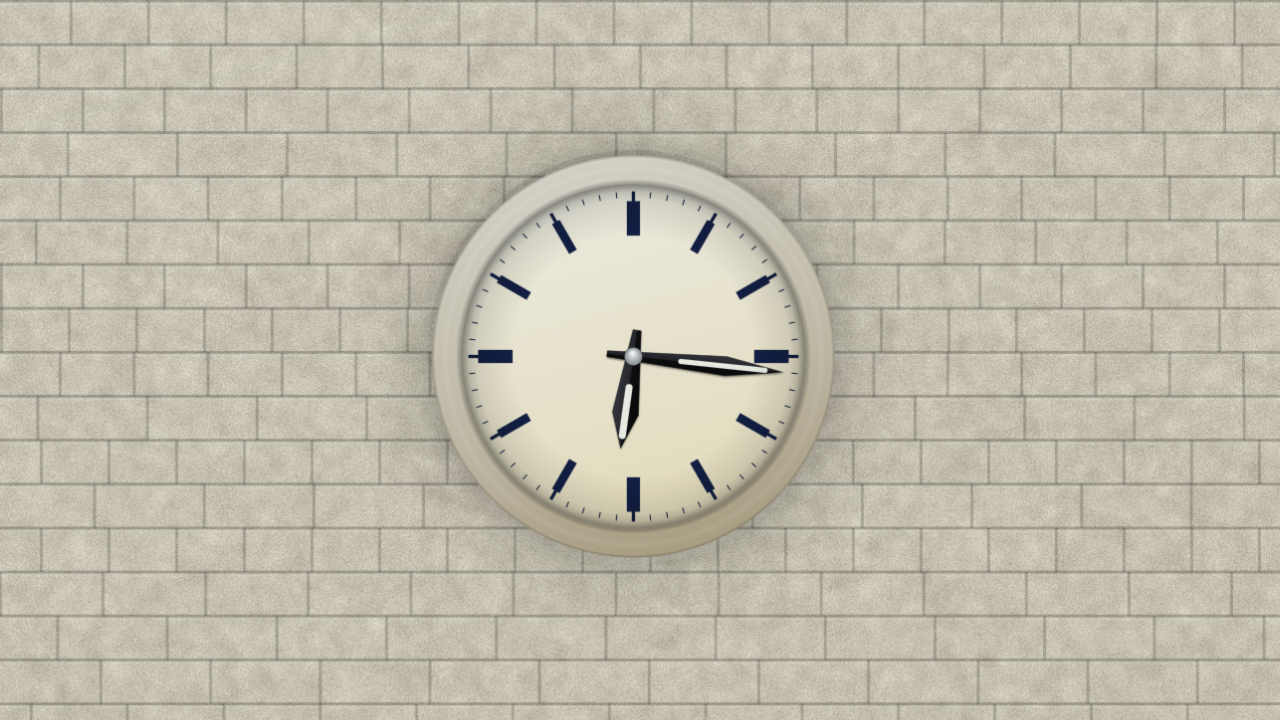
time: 6:16
